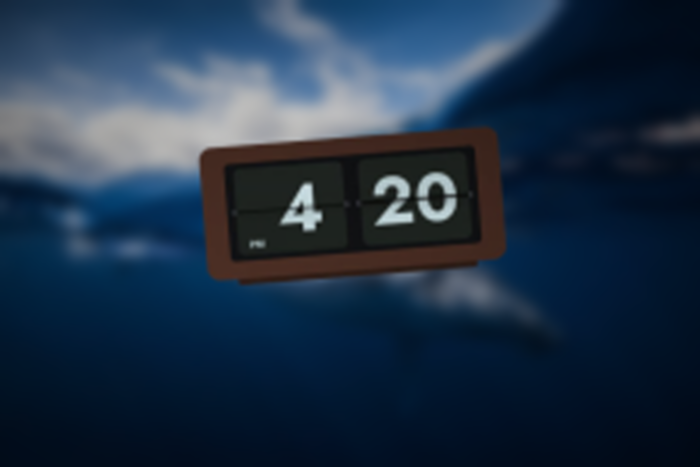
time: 4:20
